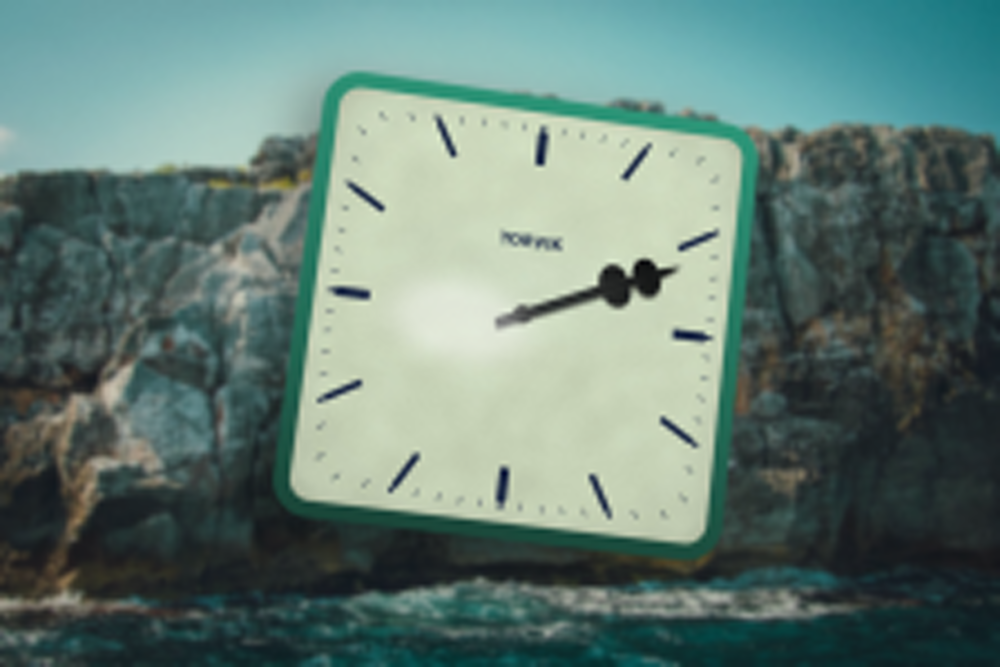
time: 2:11
